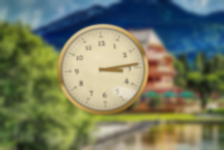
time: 3:14
